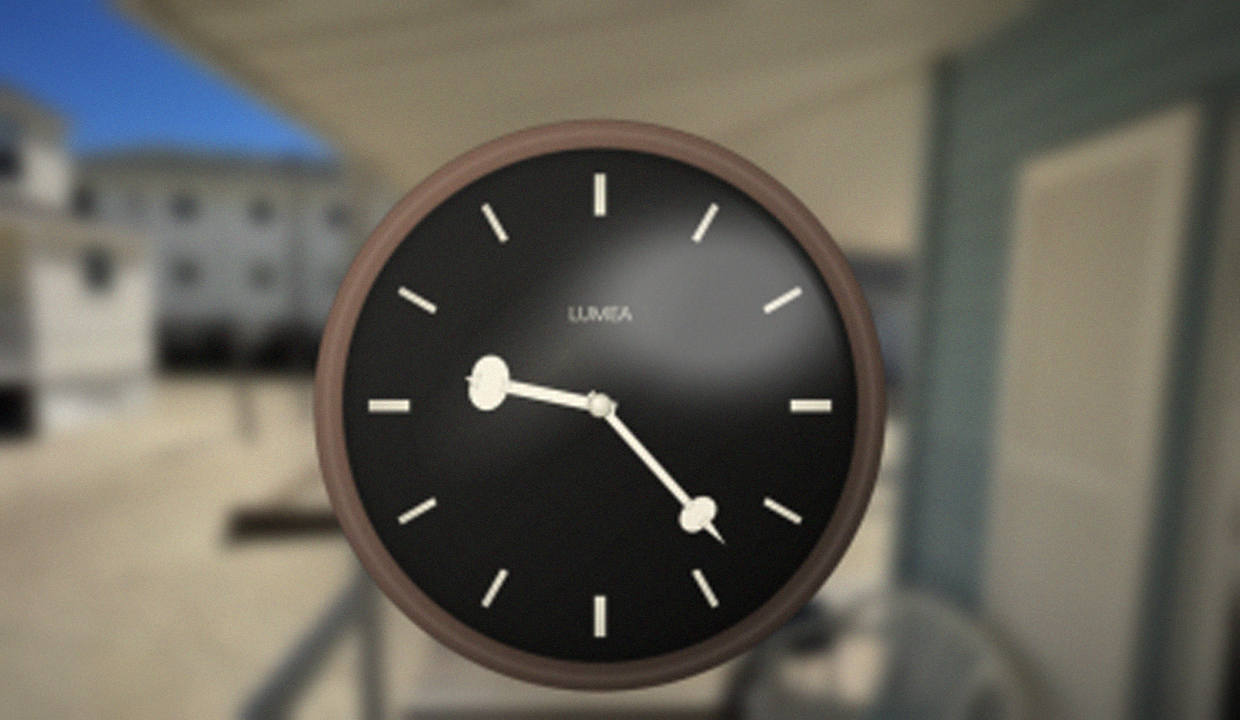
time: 9:23
